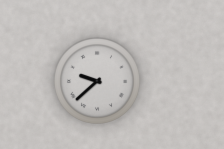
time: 9:38
